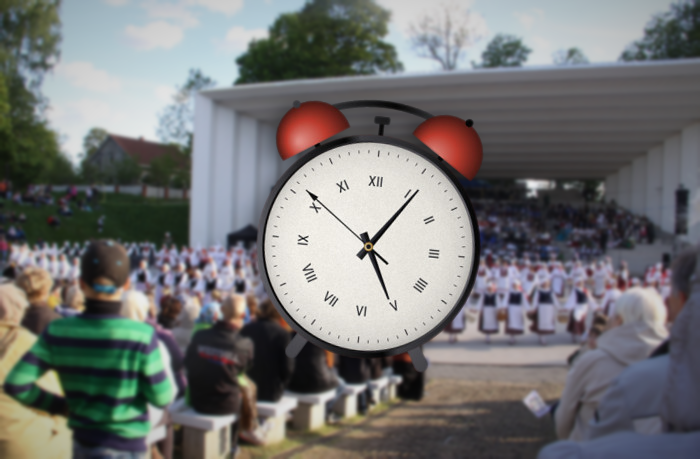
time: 5:05:51
